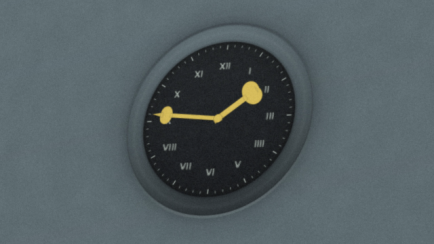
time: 1:46
